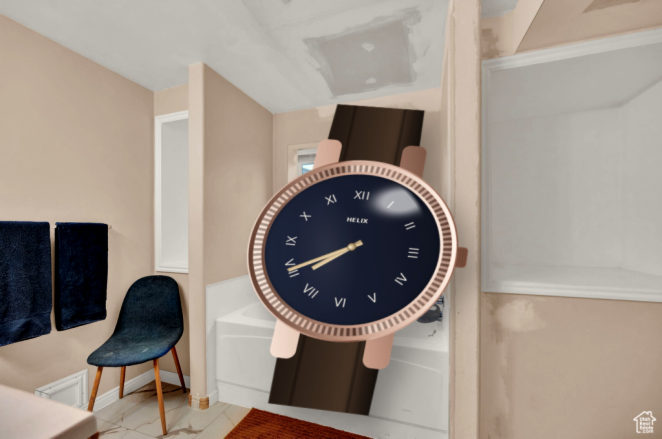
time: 7:40
